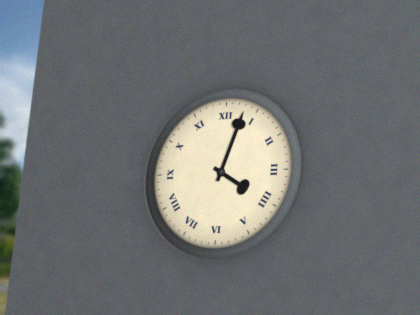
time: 4:03
